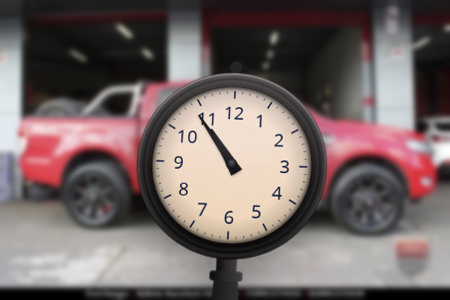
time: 10:54
